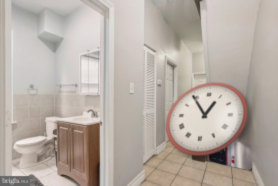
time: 12:54
